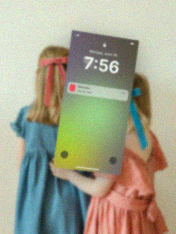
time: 7:56
